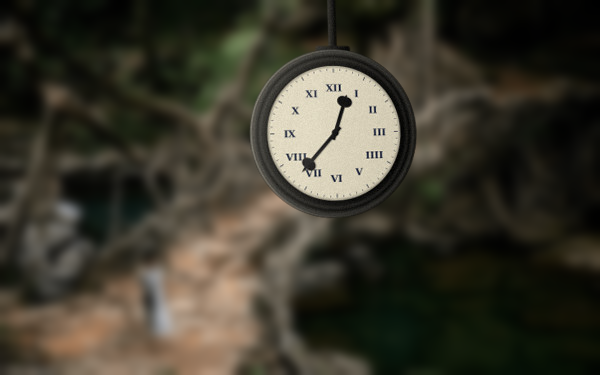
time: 12:37
